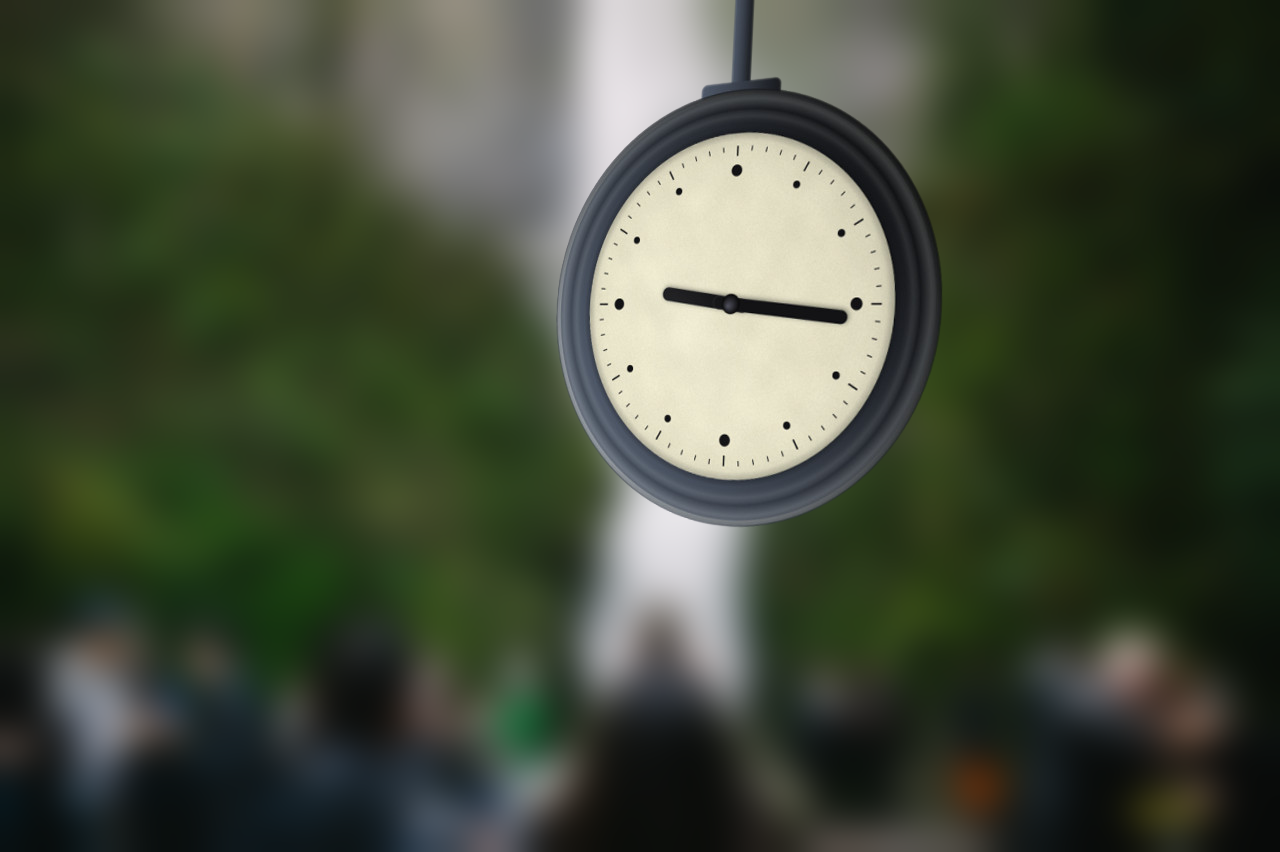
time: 9:16
